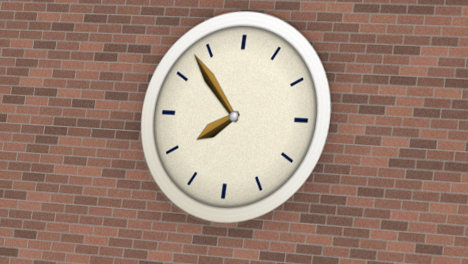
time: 7:53
